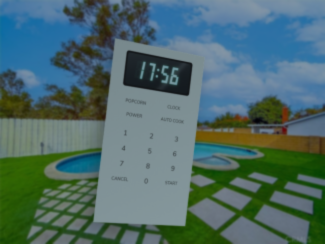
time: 17:56
